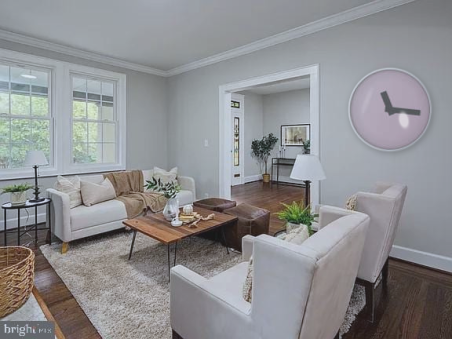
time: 11:16
